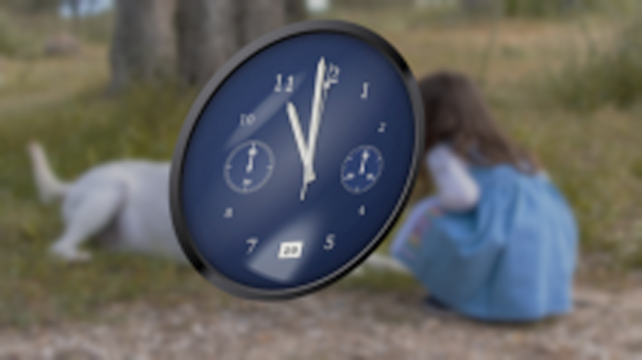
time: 10:59
